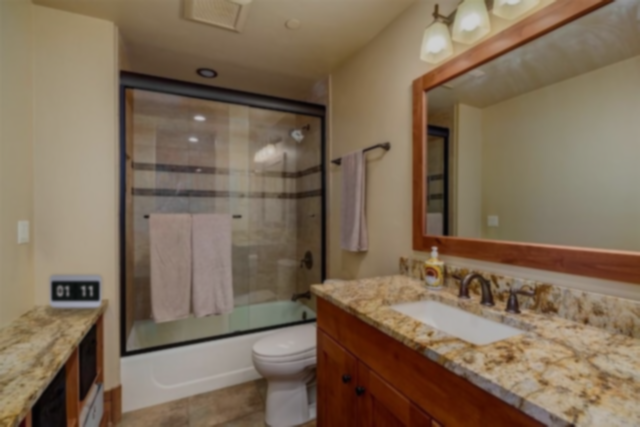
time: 1:11
